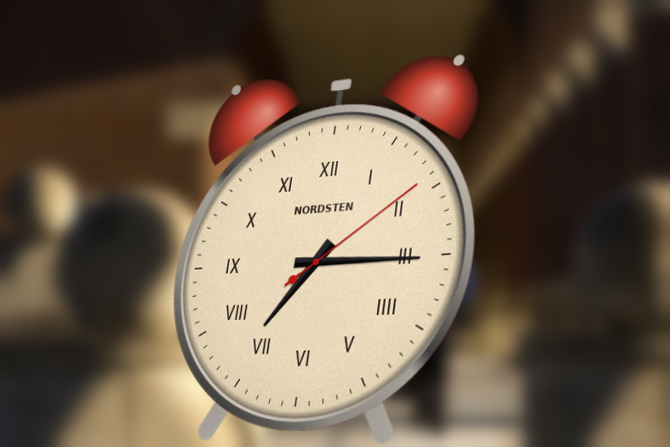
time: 7:15:09
